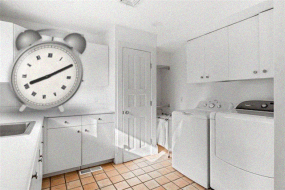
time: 8:10
